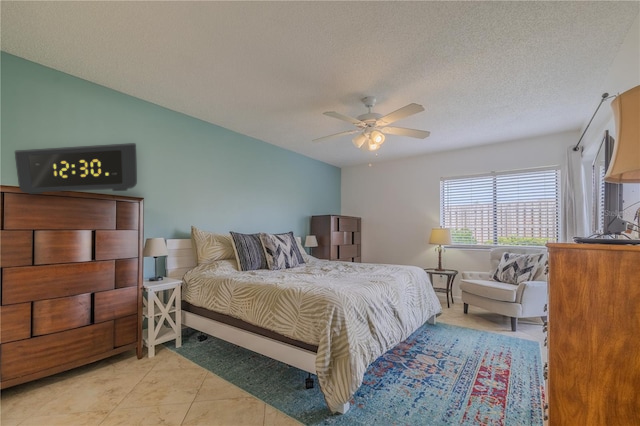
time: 12:30
